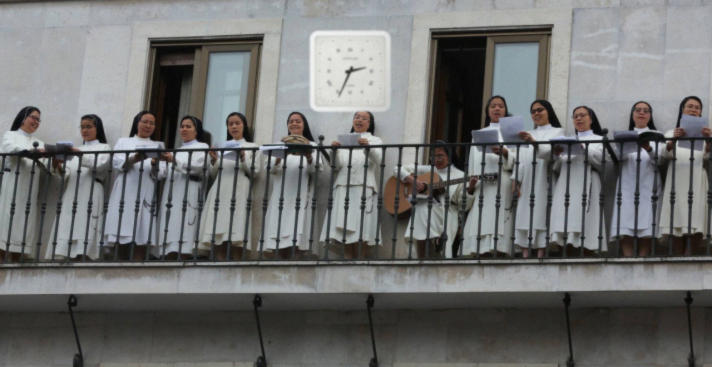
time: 2:34
